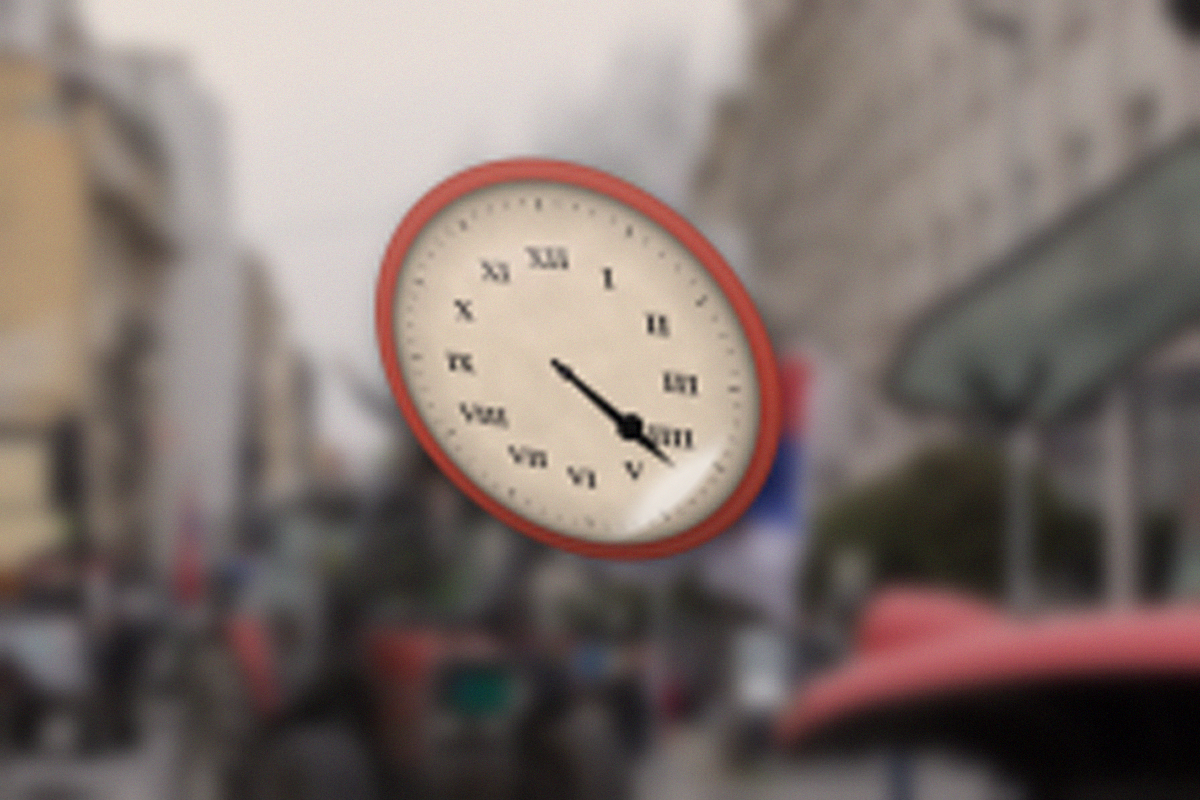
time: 4:22
